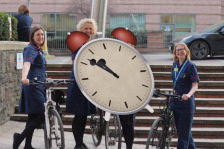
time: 10:52
